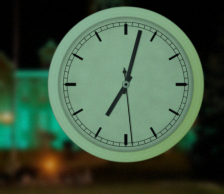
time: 7:02:29
